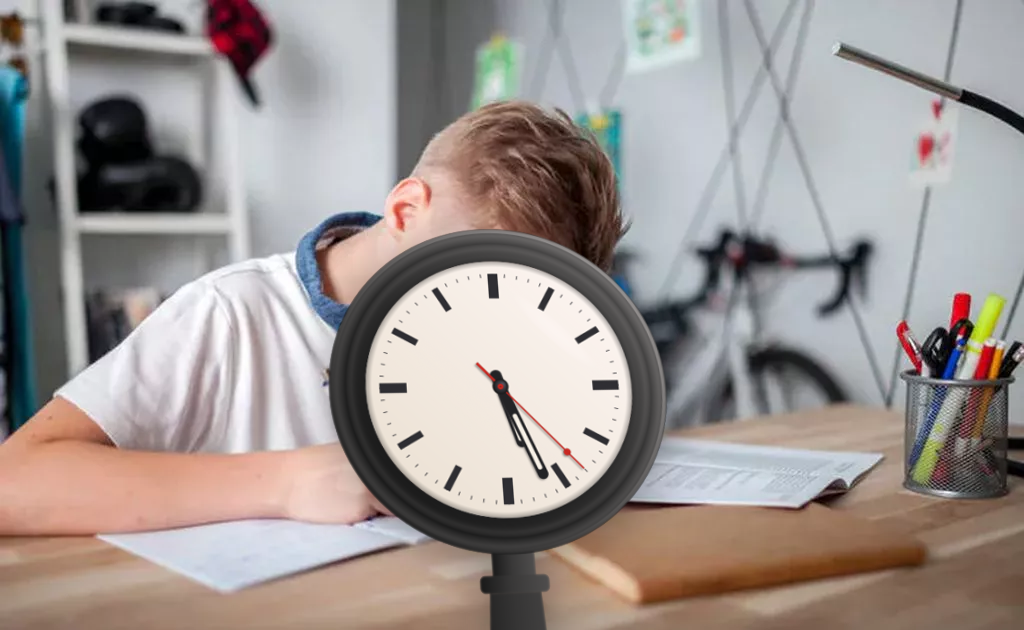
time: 5:26:23
